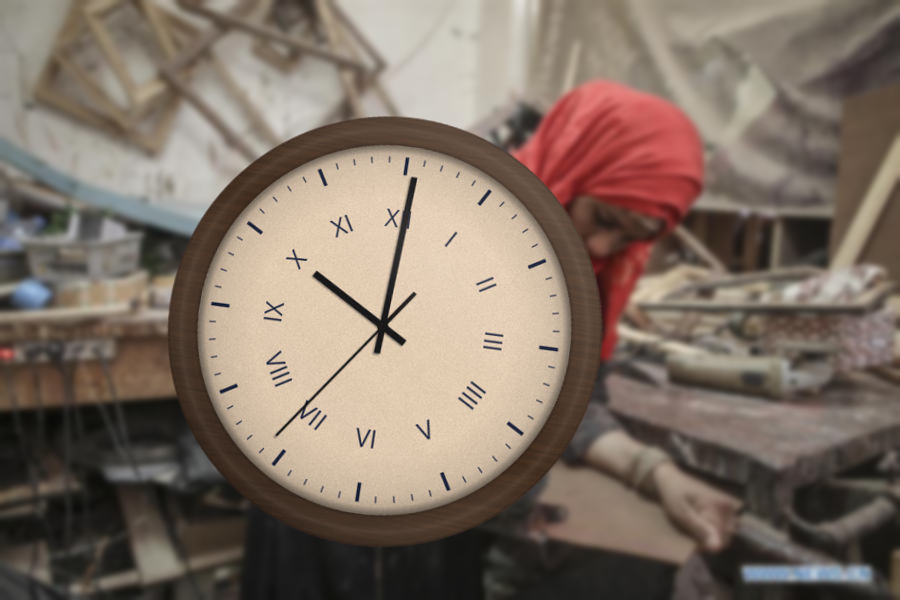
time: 10:00:36
